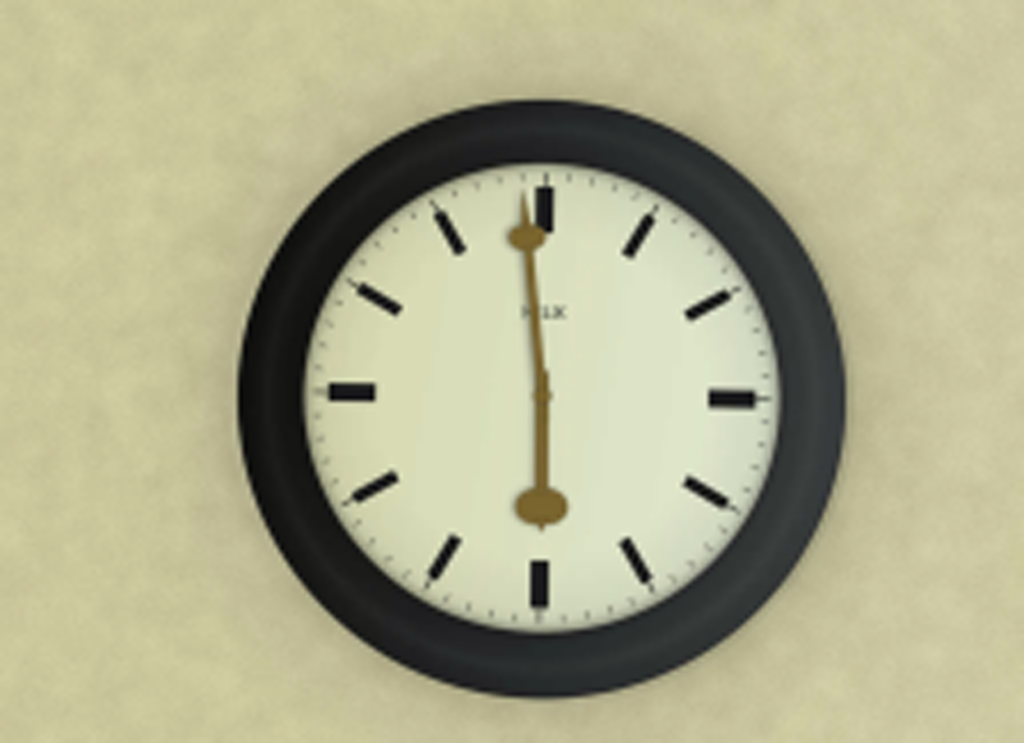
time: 5:59
